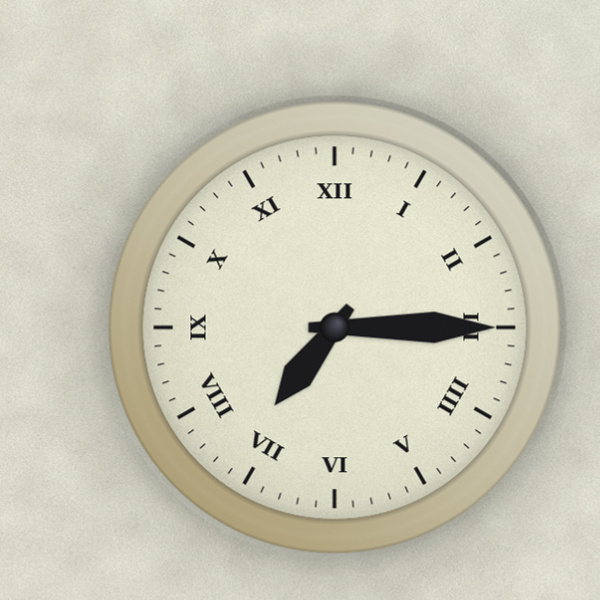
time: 7:15
